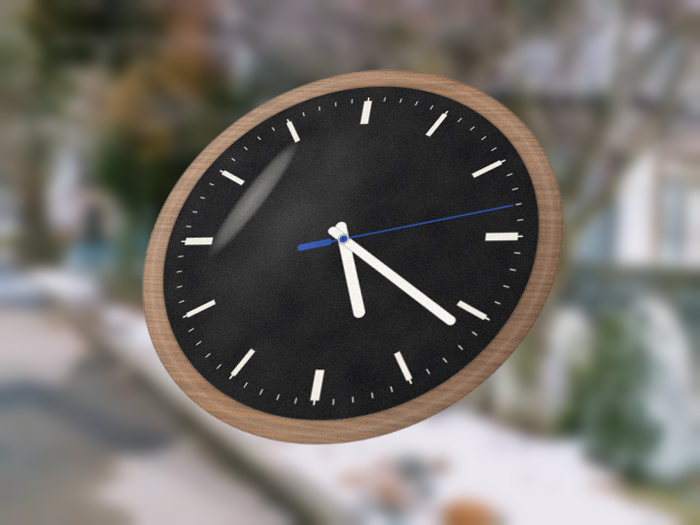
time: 5:21:13
